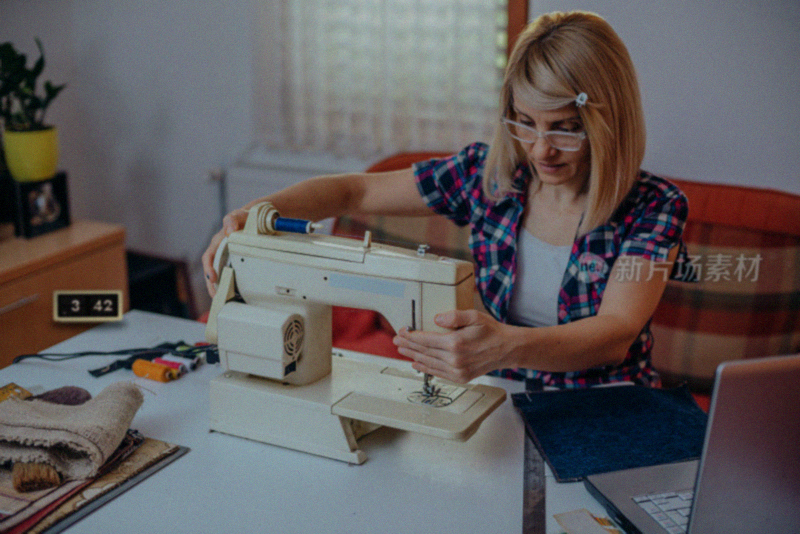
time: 3:42
